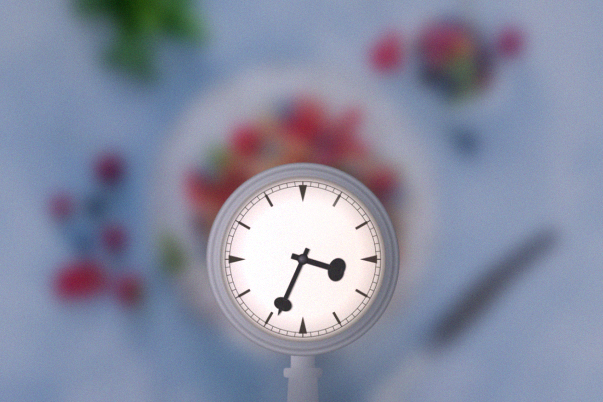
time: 3:34
